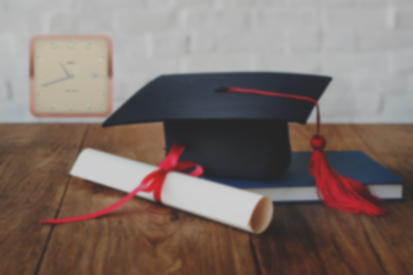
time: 10:42
